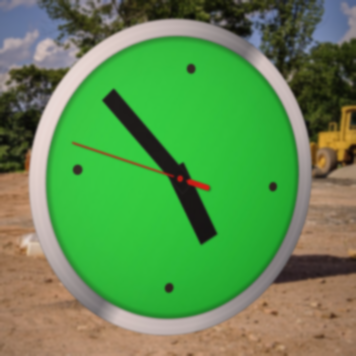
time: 4:51:47
